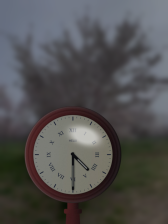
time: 4:30
